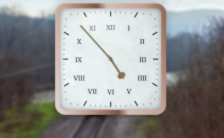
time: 4:53
